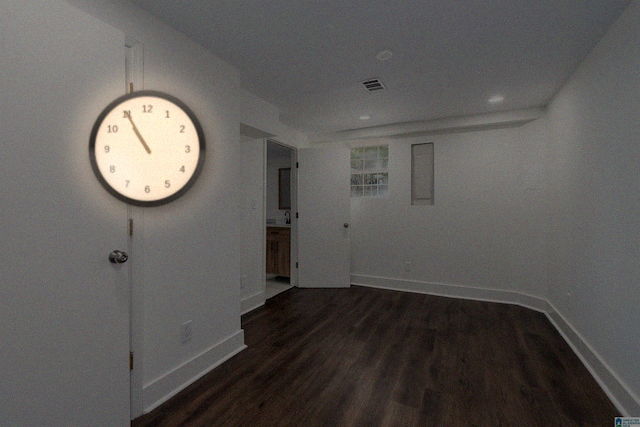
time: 10:55
